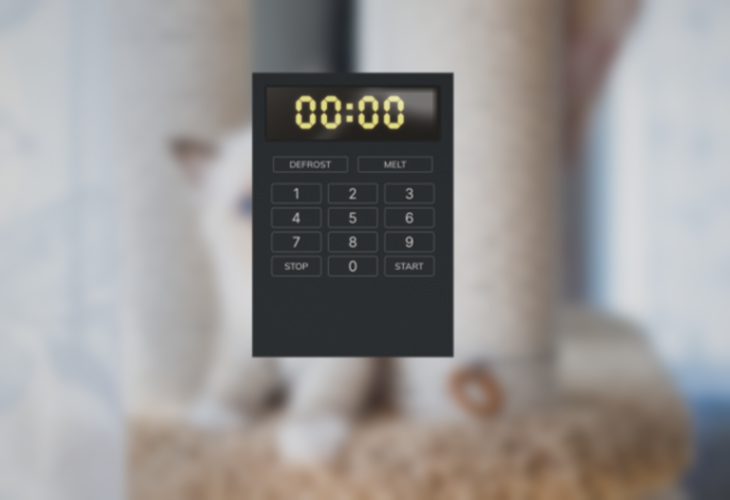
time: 0:00
